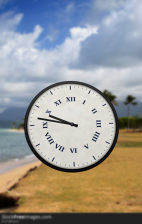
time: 9:47
